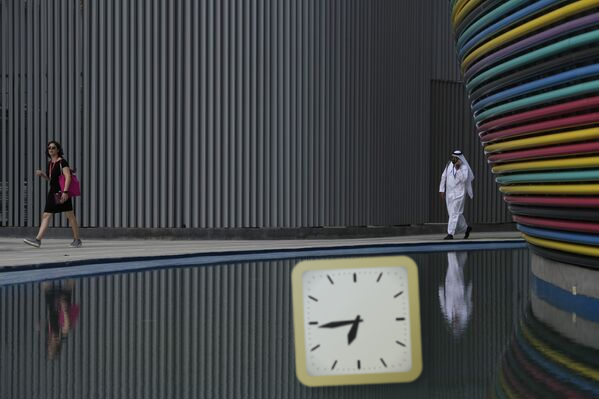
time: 6:44
